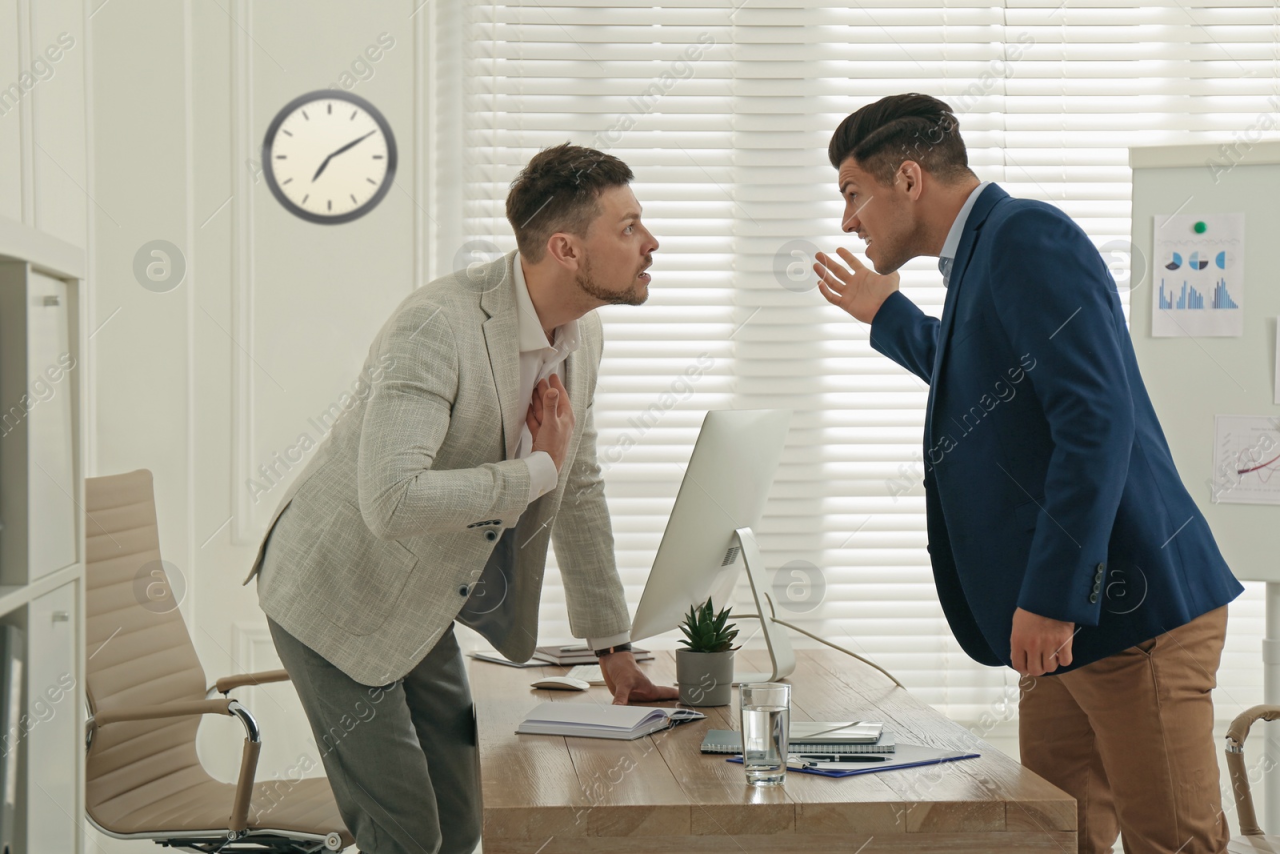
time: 7:10
